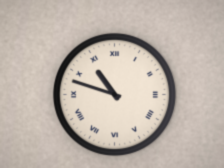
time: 10:48
